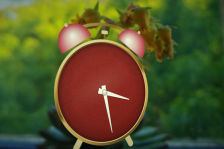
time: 3:28
